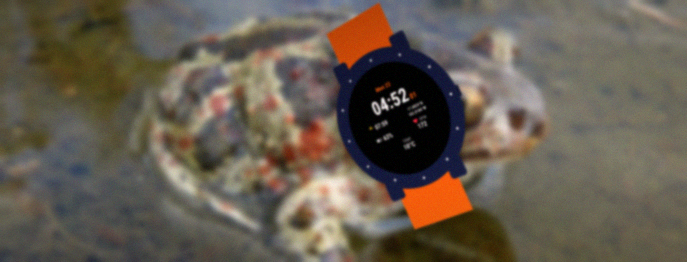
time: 4:52
